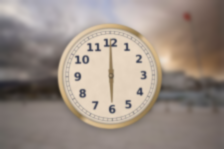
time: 6:00
